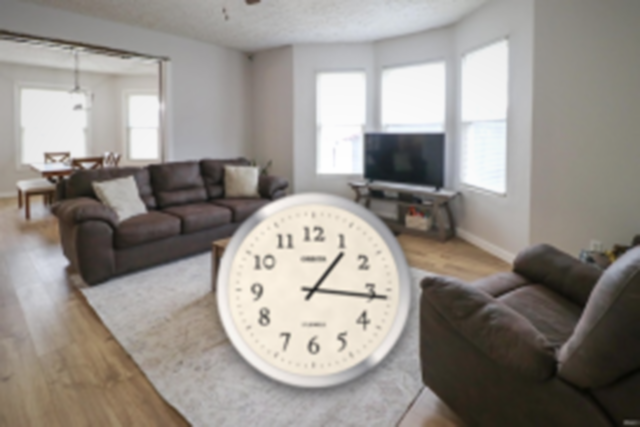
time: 1:16
